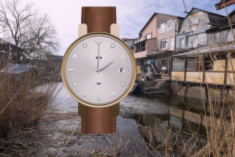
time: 2:00
